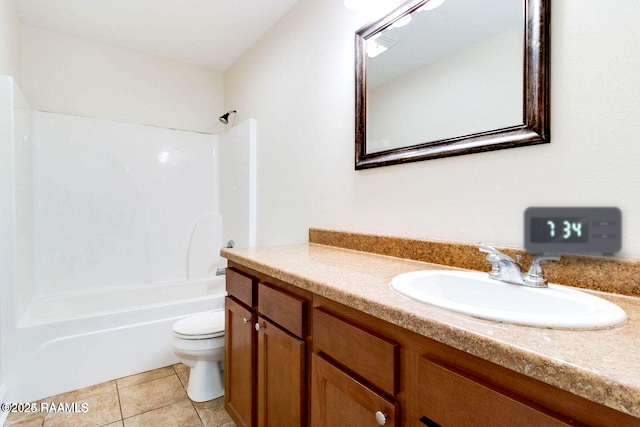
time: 7:34
